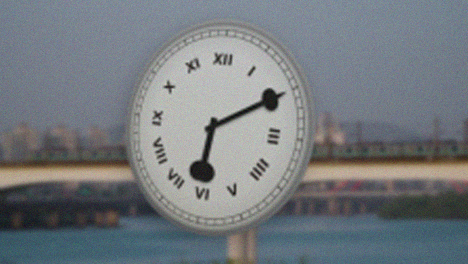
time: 6:10
